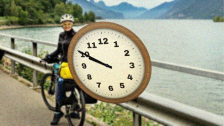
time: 9:50
